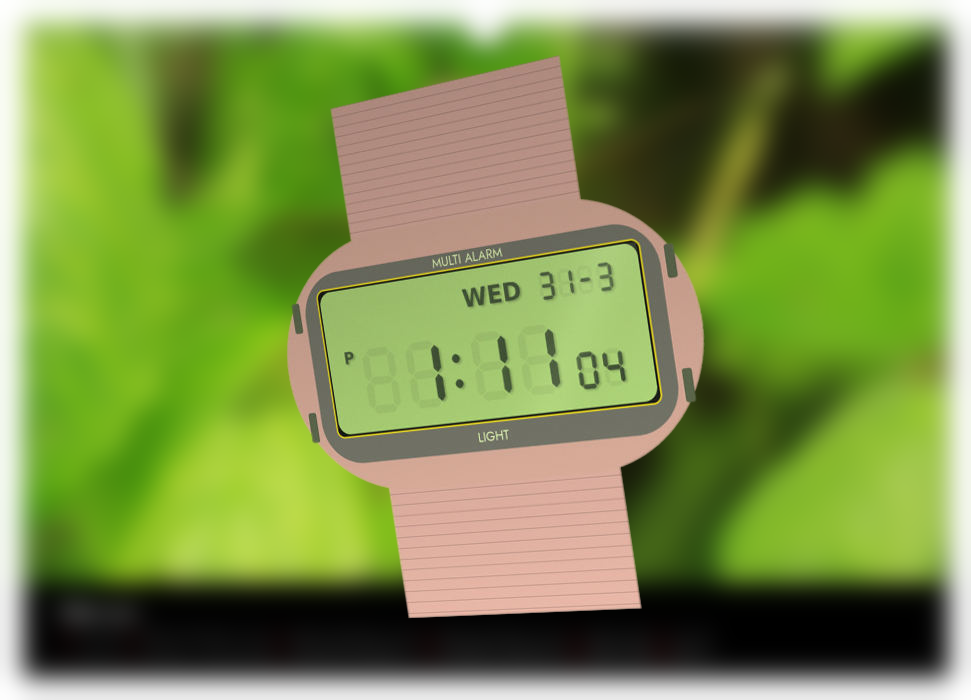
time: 1:11:04
